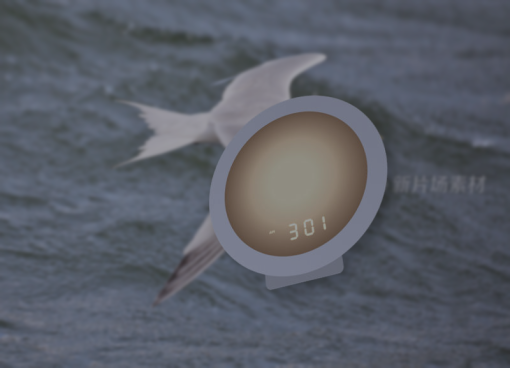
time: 3:01
